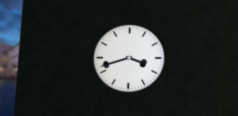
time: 3:42
